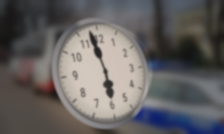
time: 5:58
